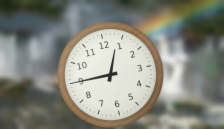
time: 12:45
